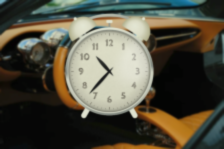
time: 10:37
